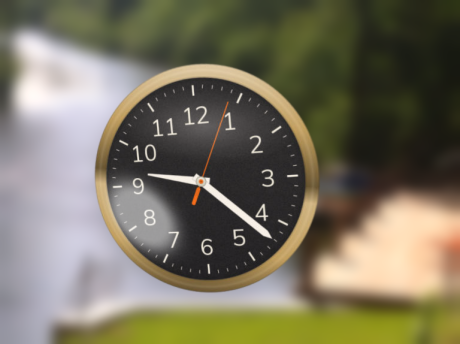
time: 9:22:04
